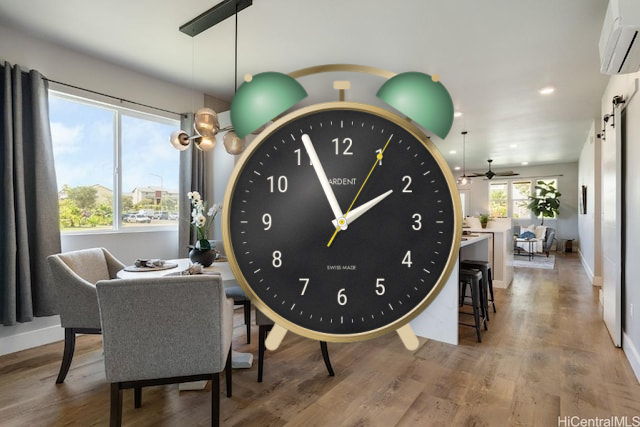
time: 1:56:05
